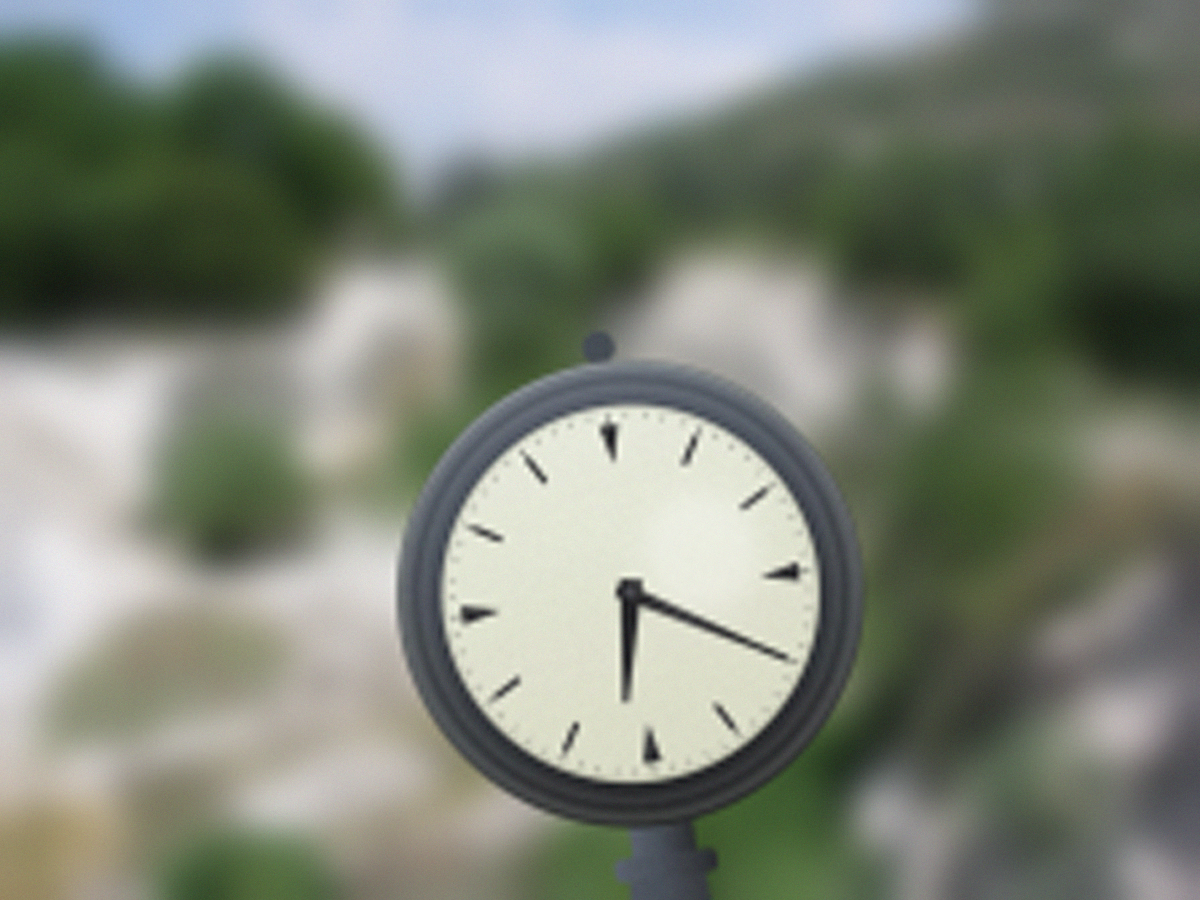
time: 6:20
